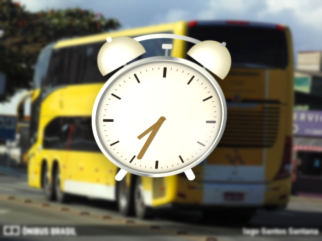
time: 7:34
